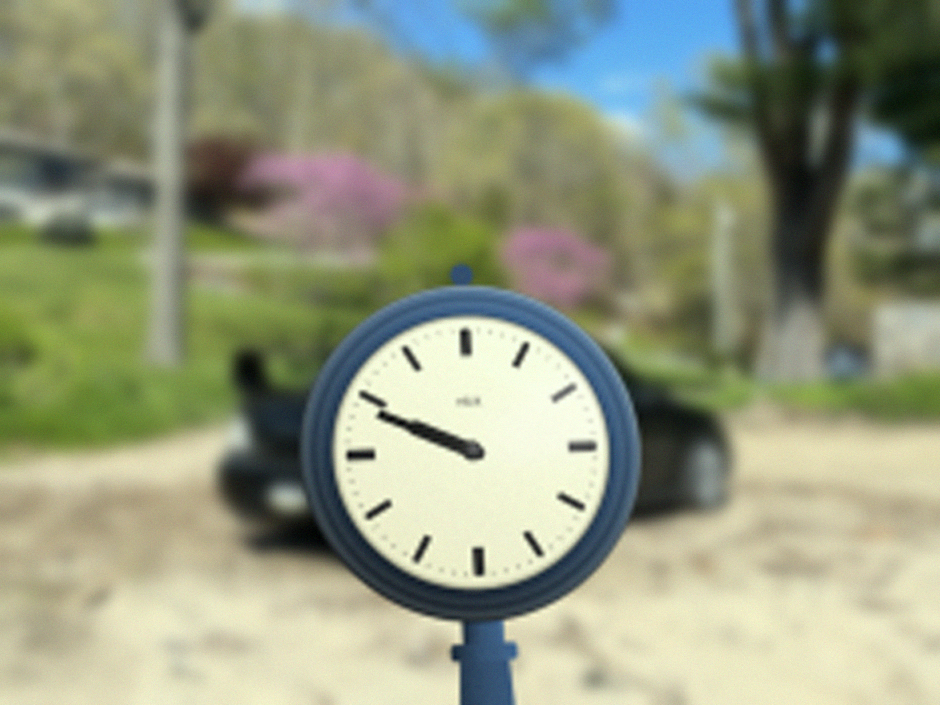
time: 9:49
